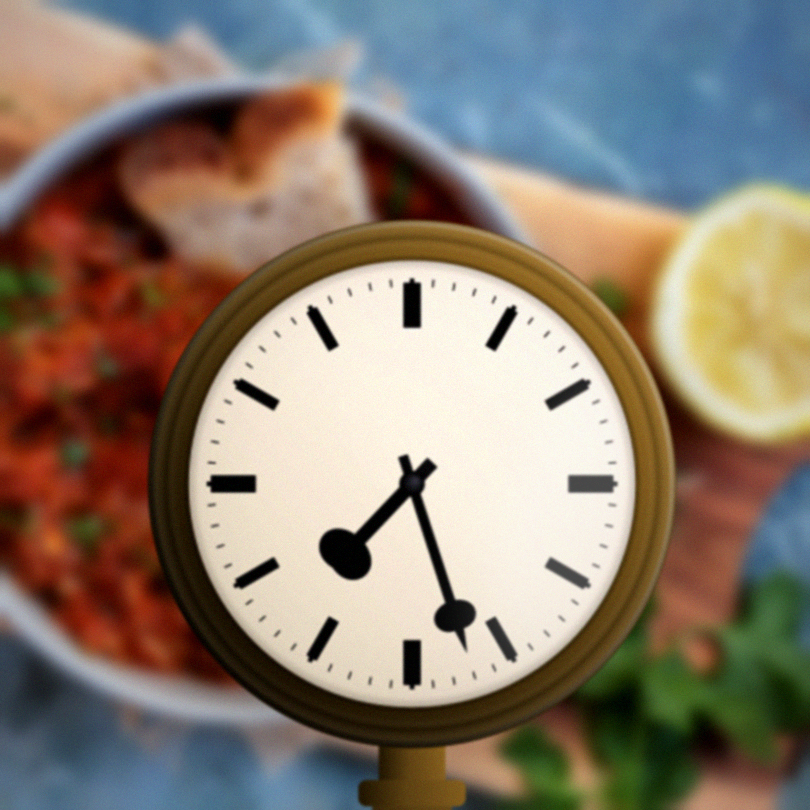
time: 7:27
